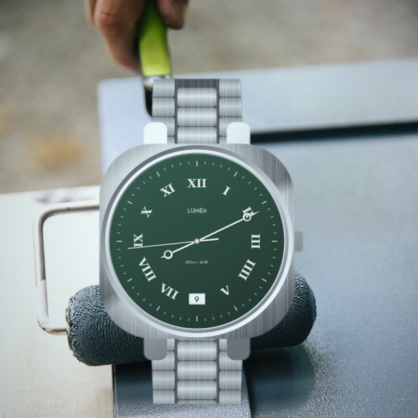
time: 8:10:44
